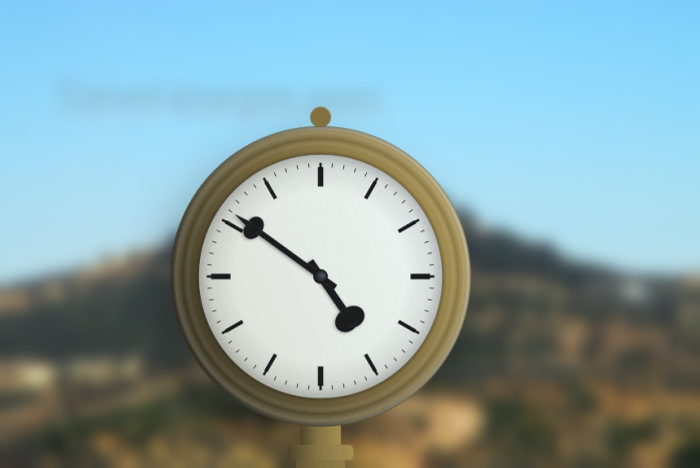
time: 4:51
